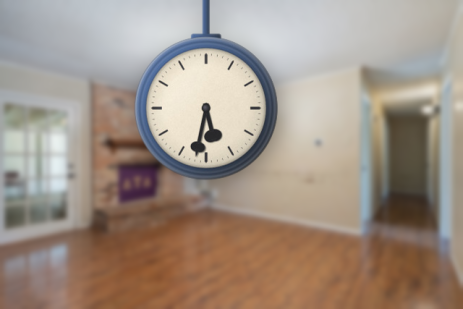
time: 5:32
